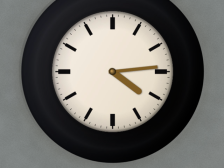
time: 4:14
